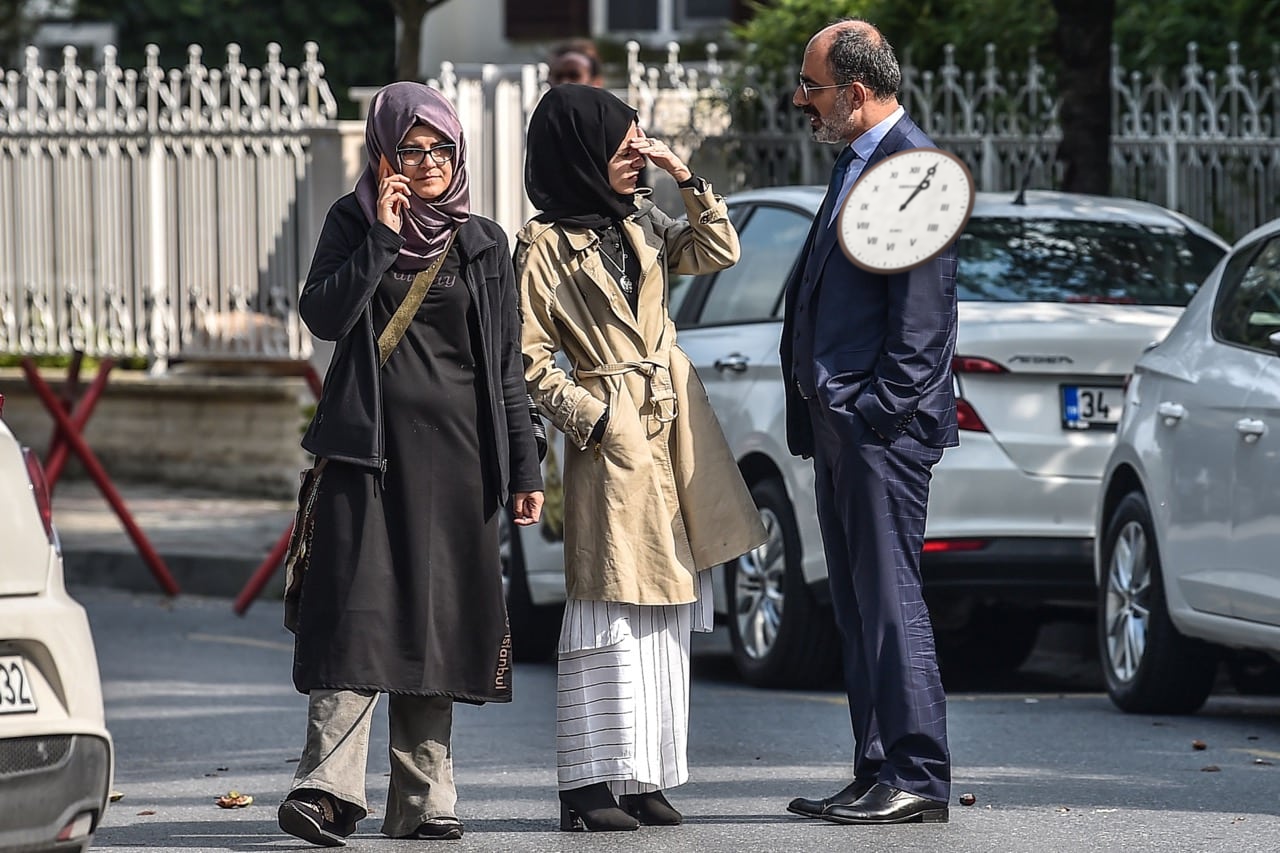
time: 1:04
